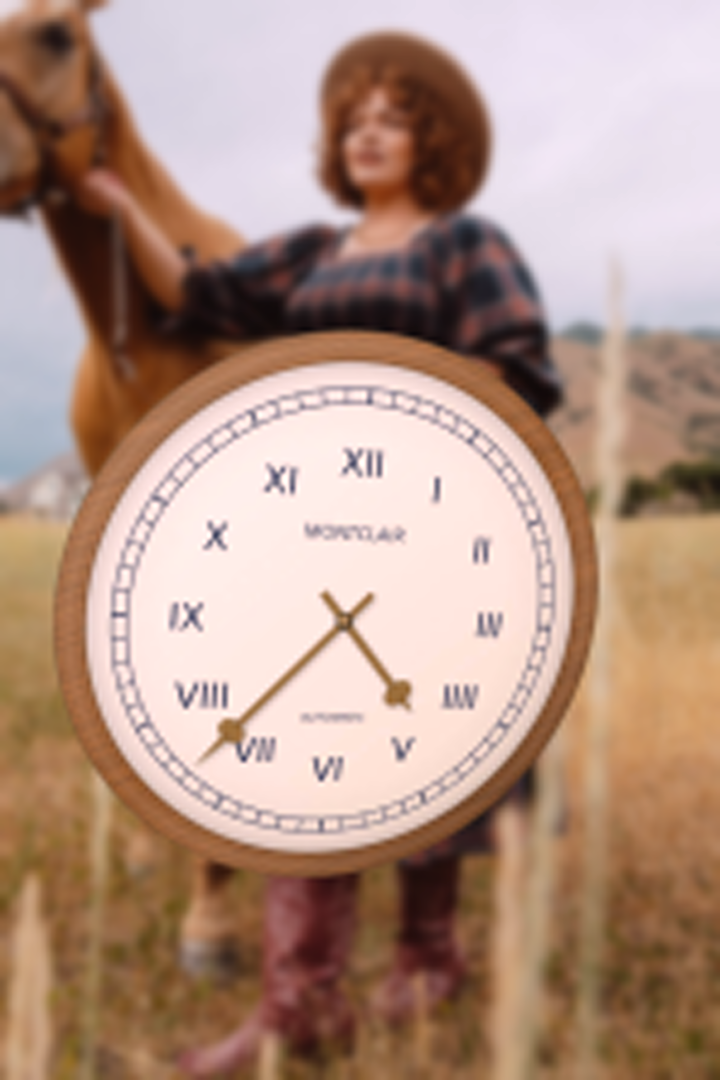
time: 4:37
